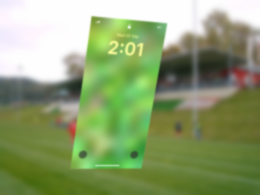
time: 2:01
